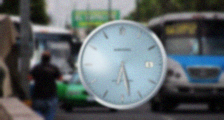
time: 6:28
